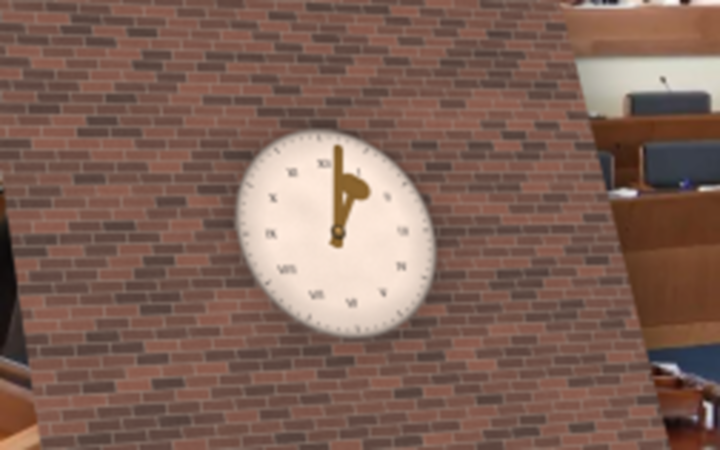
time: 1:02
